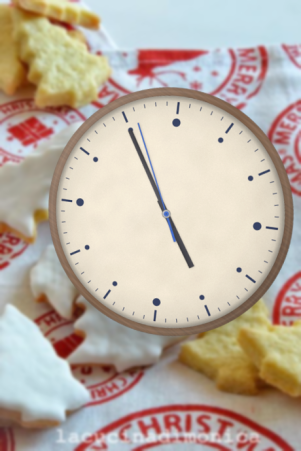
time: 4:54:56
